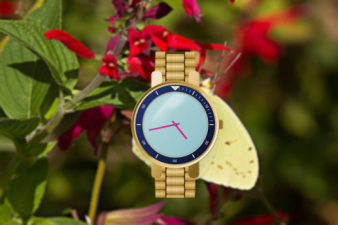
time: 4:43
